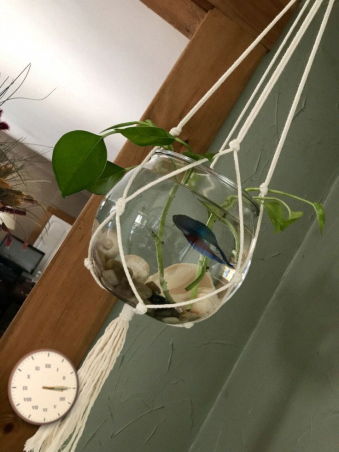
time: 3:15
